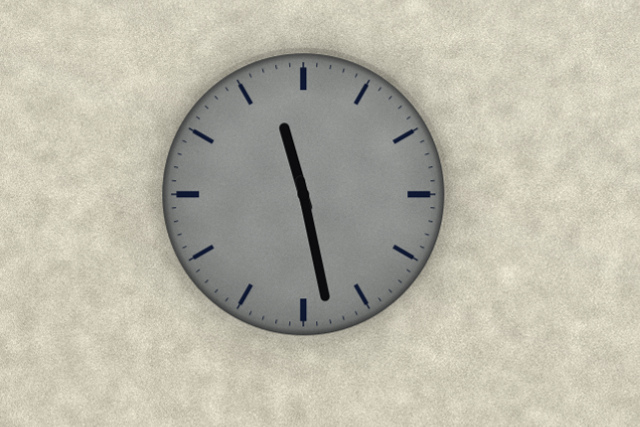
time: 11:28
